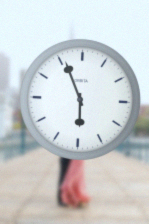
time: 5:56
